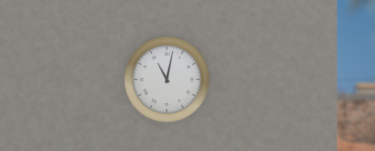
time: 11:02
